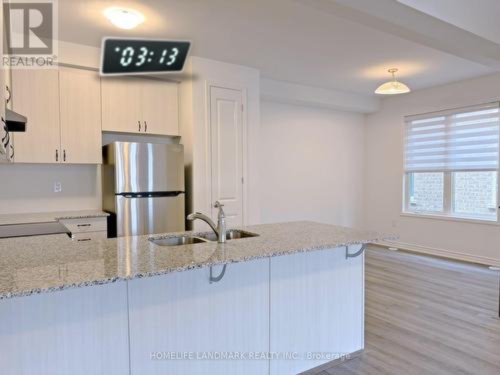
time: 3:13
